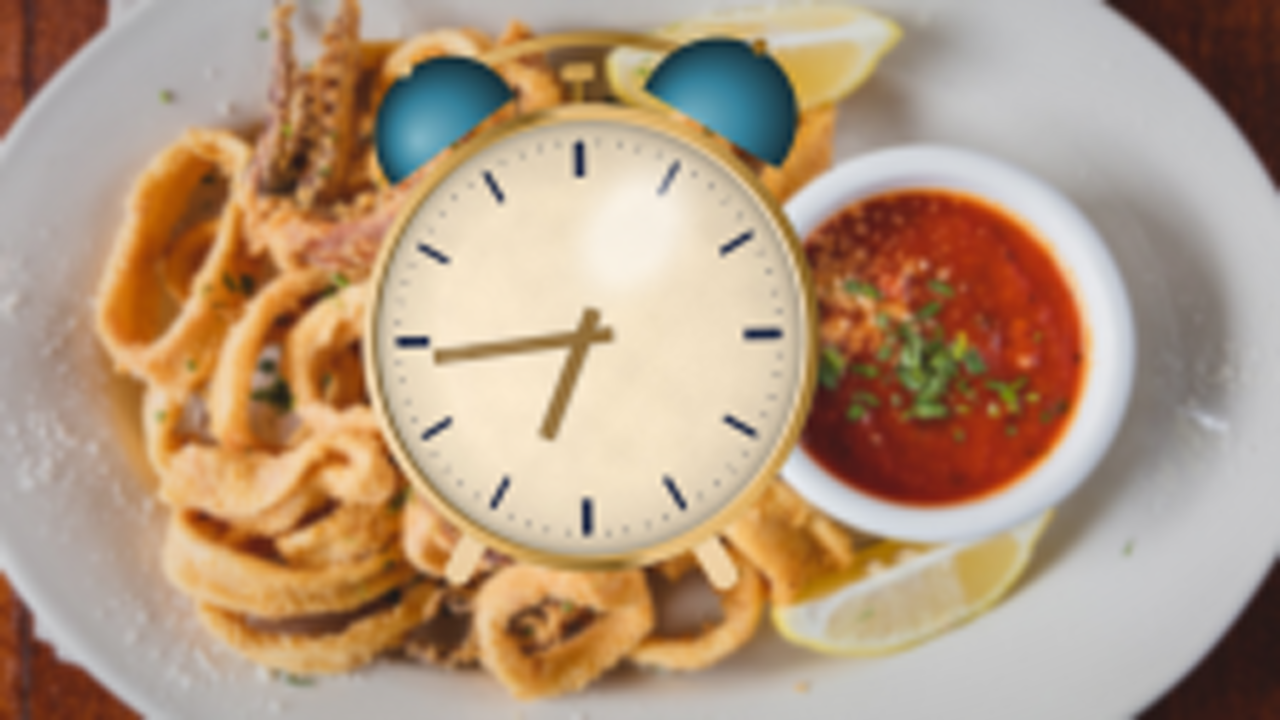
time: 6:44
